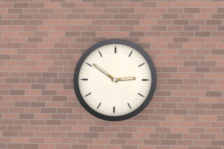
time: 2:51
